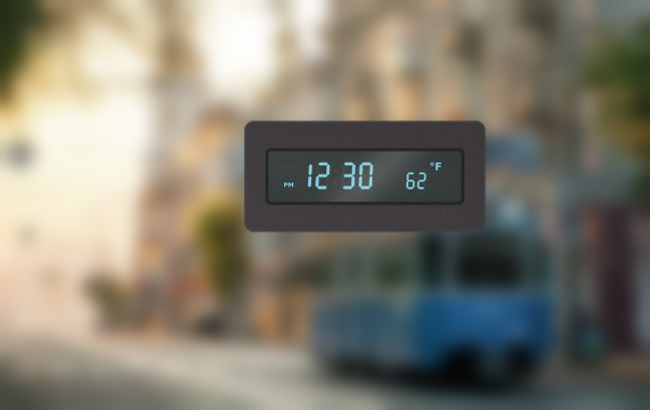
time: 12:30
